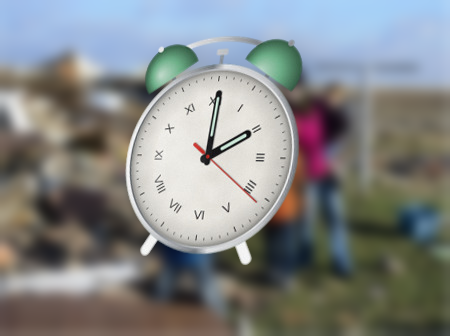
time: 2:00:21
